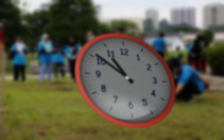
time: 10:51
